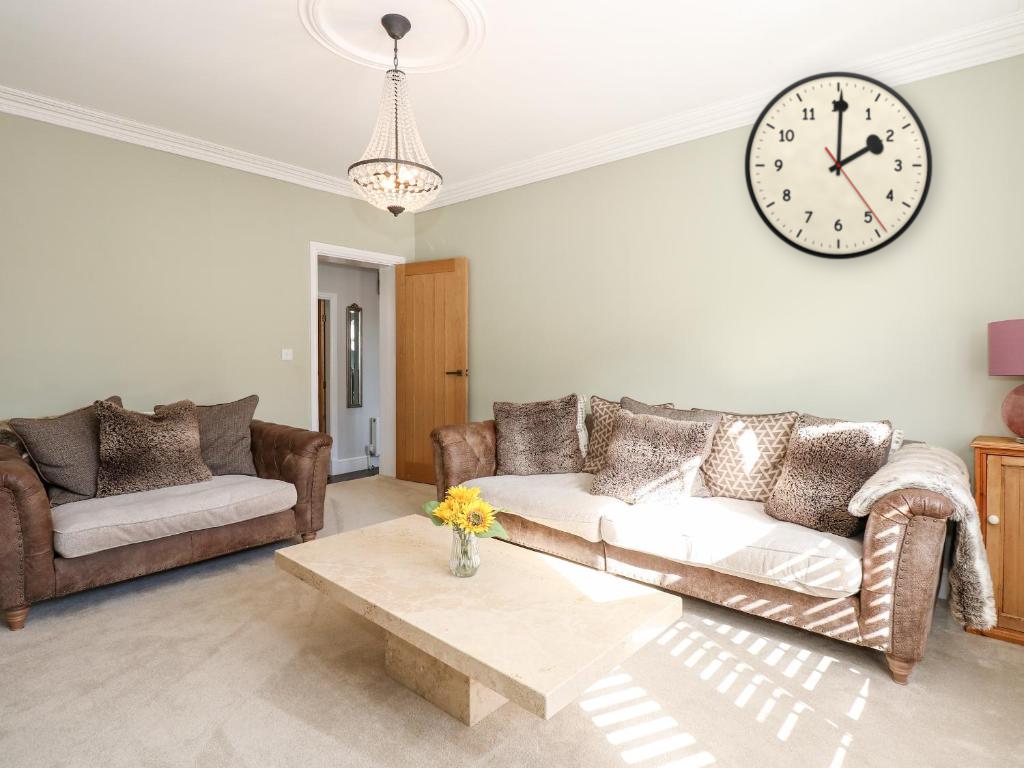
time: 2:00:24
